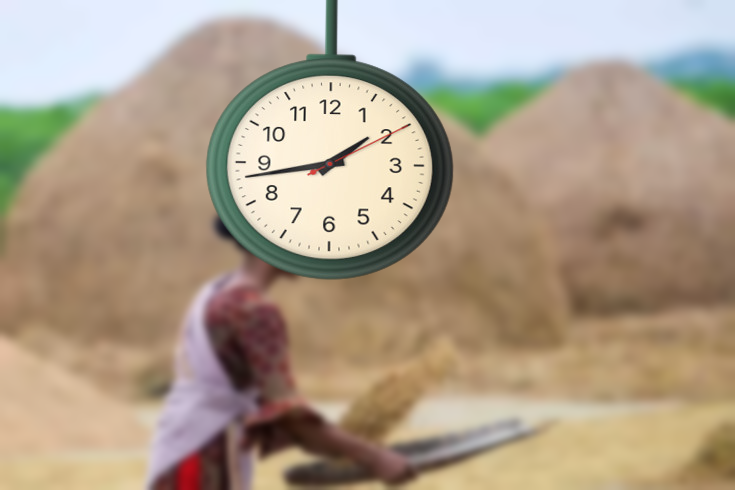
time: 1:43:10
